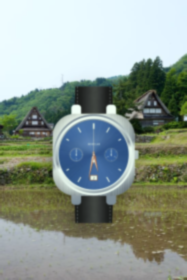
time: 5:32
